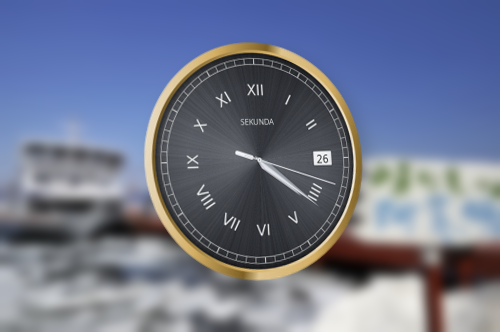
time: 4:21:18
